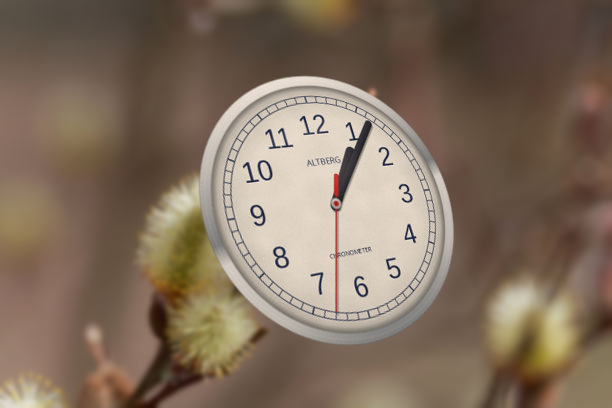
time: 1:06:33
